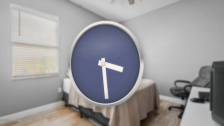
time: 3:29
